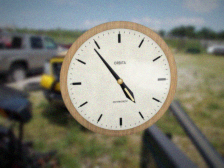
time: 4:54
